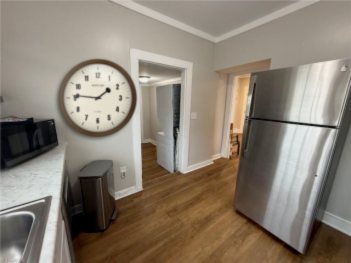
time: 1:46
